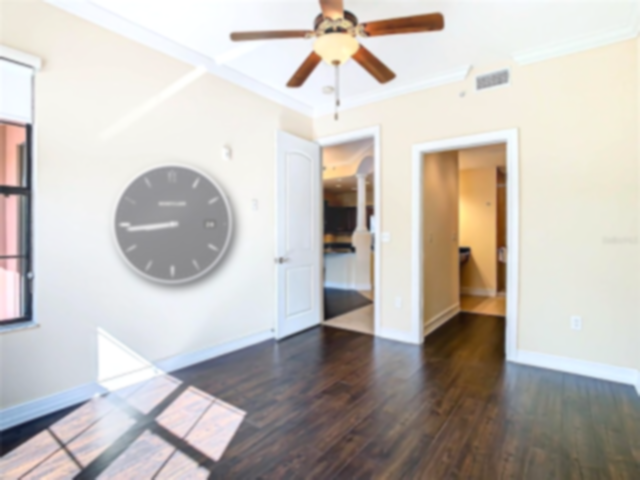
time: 8:44
